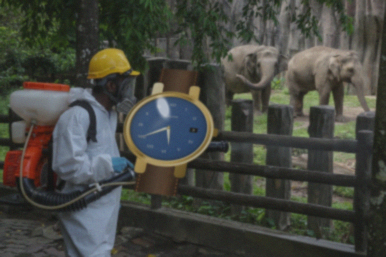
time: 5:40
